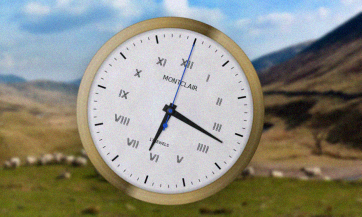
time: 6:17:00
